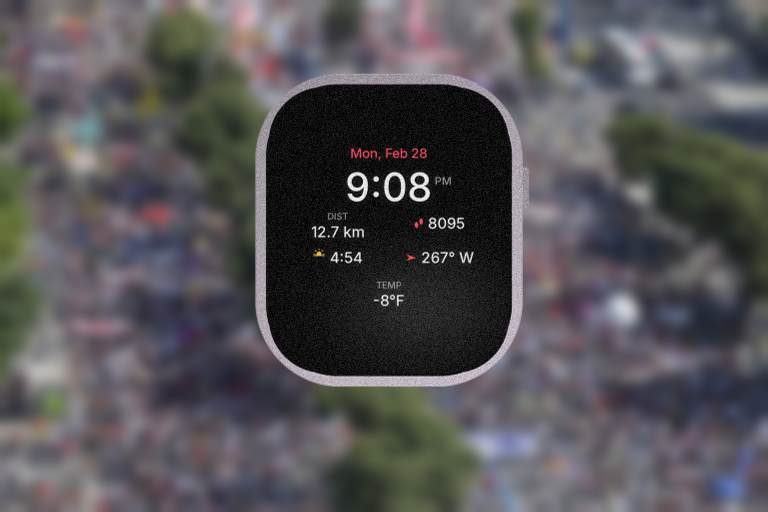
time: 9:08
